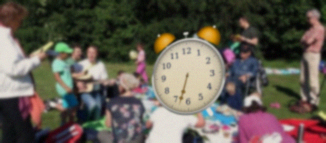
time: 6:33
